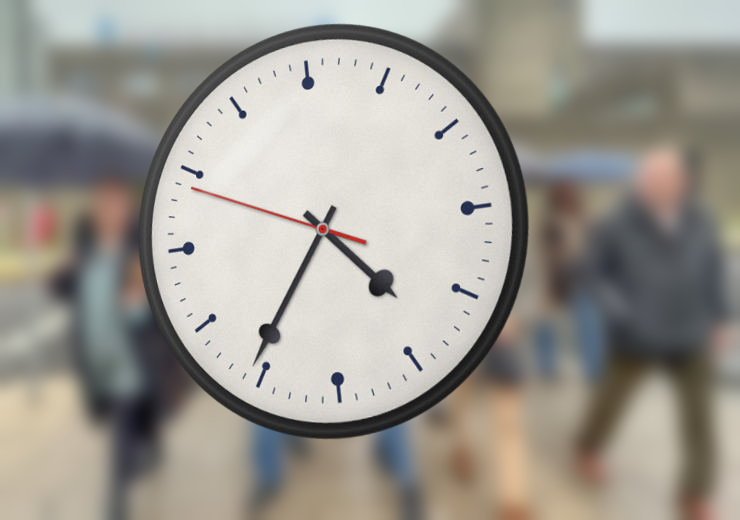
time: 4:35:49
